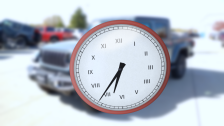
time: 6:36
